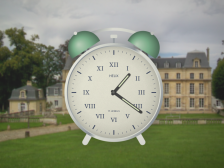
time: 1:21
